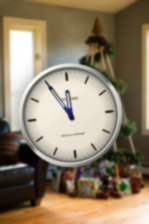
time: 11:55
